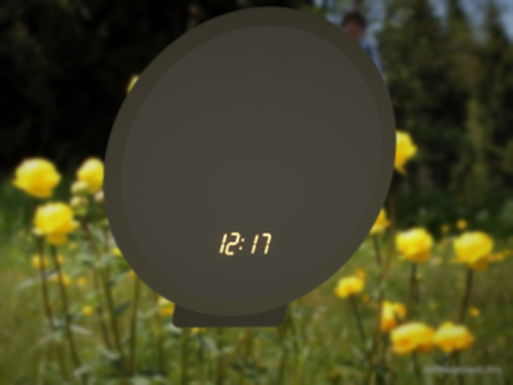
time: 12:17
